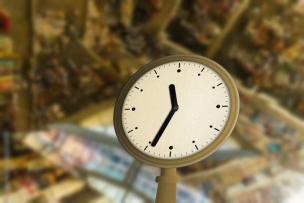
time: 11:34
